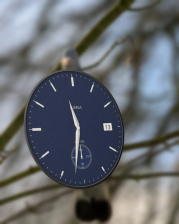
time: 11:32
